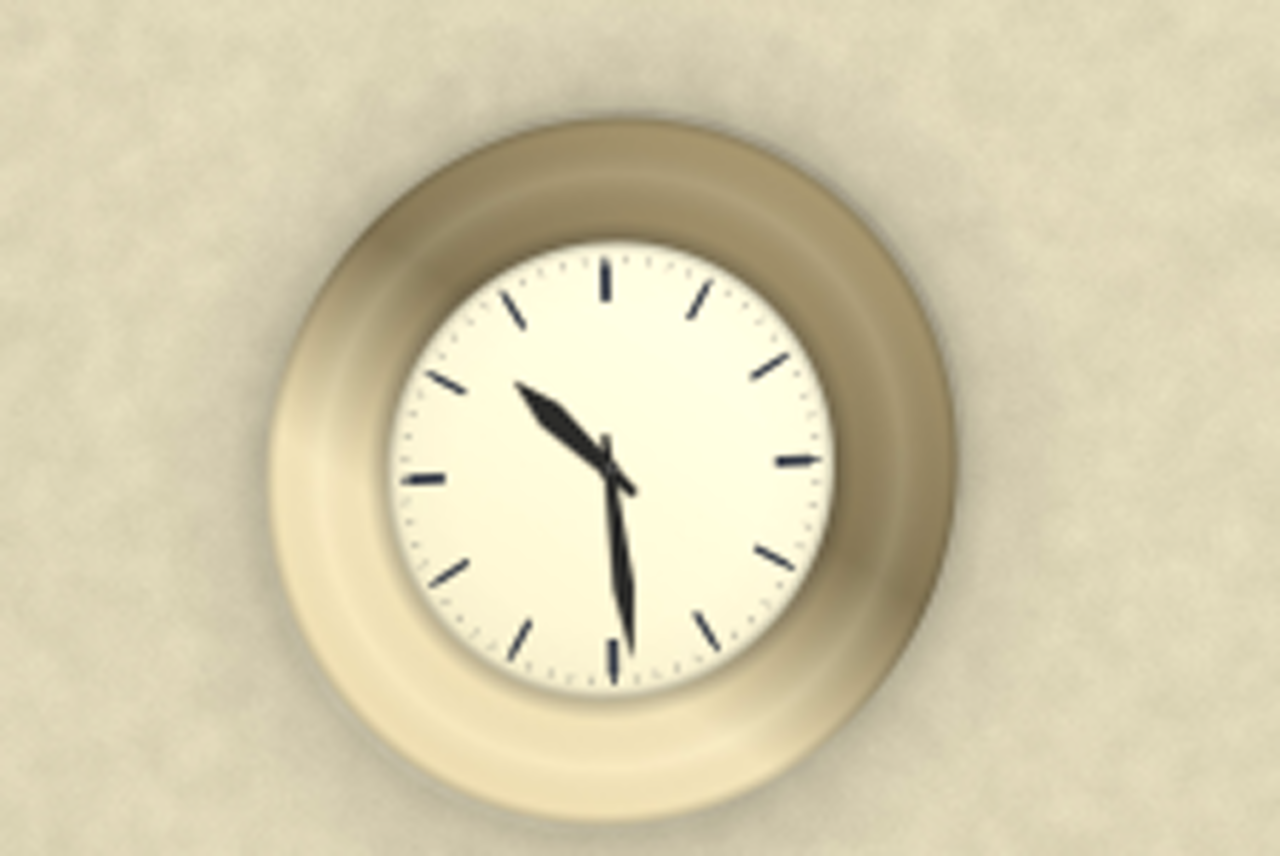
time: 10:29
